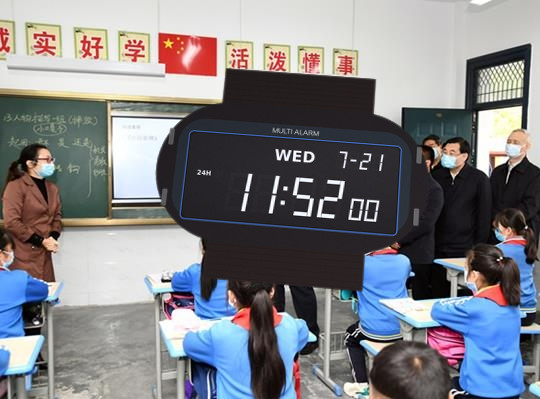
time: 11:52:00
